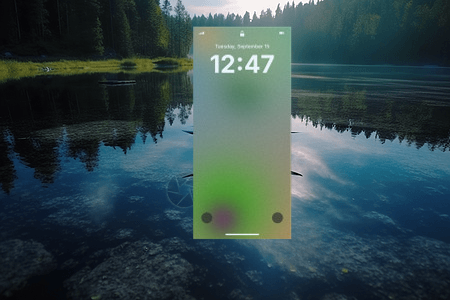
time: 12:47
